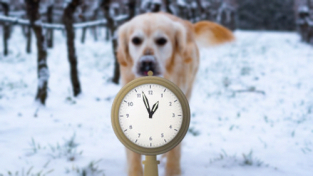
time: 12:57
